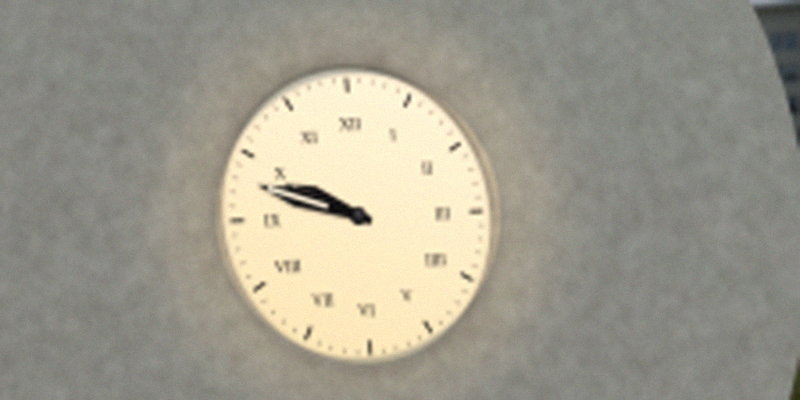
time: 9:48
